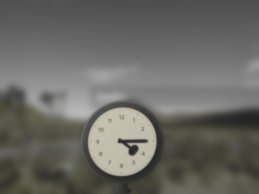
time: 4:15
